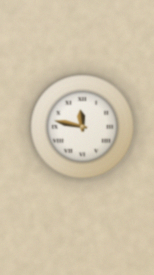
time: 11:47
